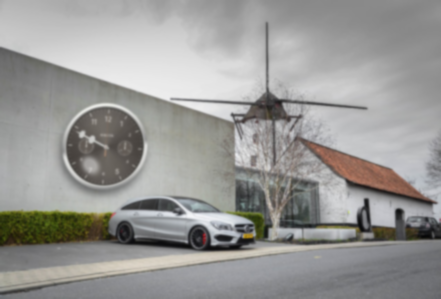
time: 9:49
